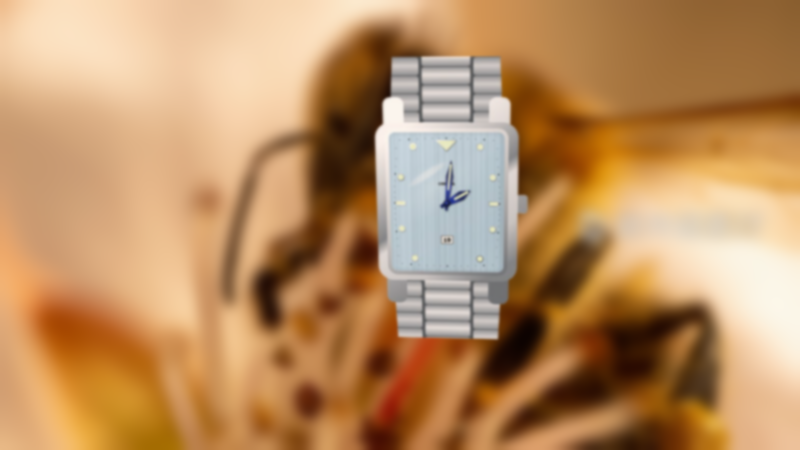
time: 2:01
